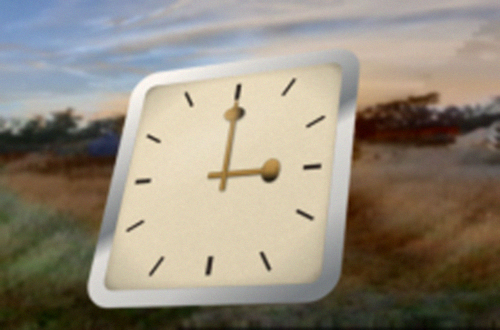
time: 3:00
